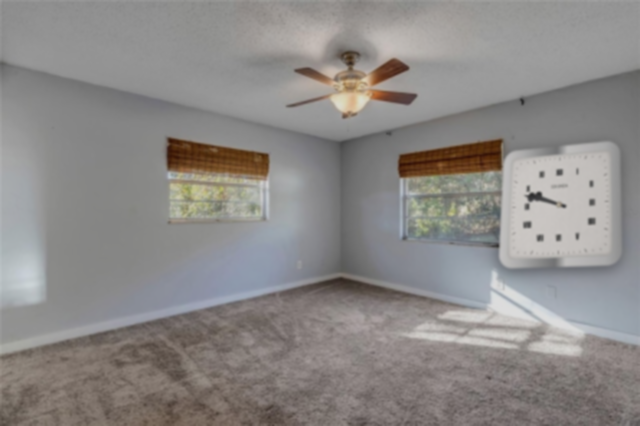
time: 9:48
